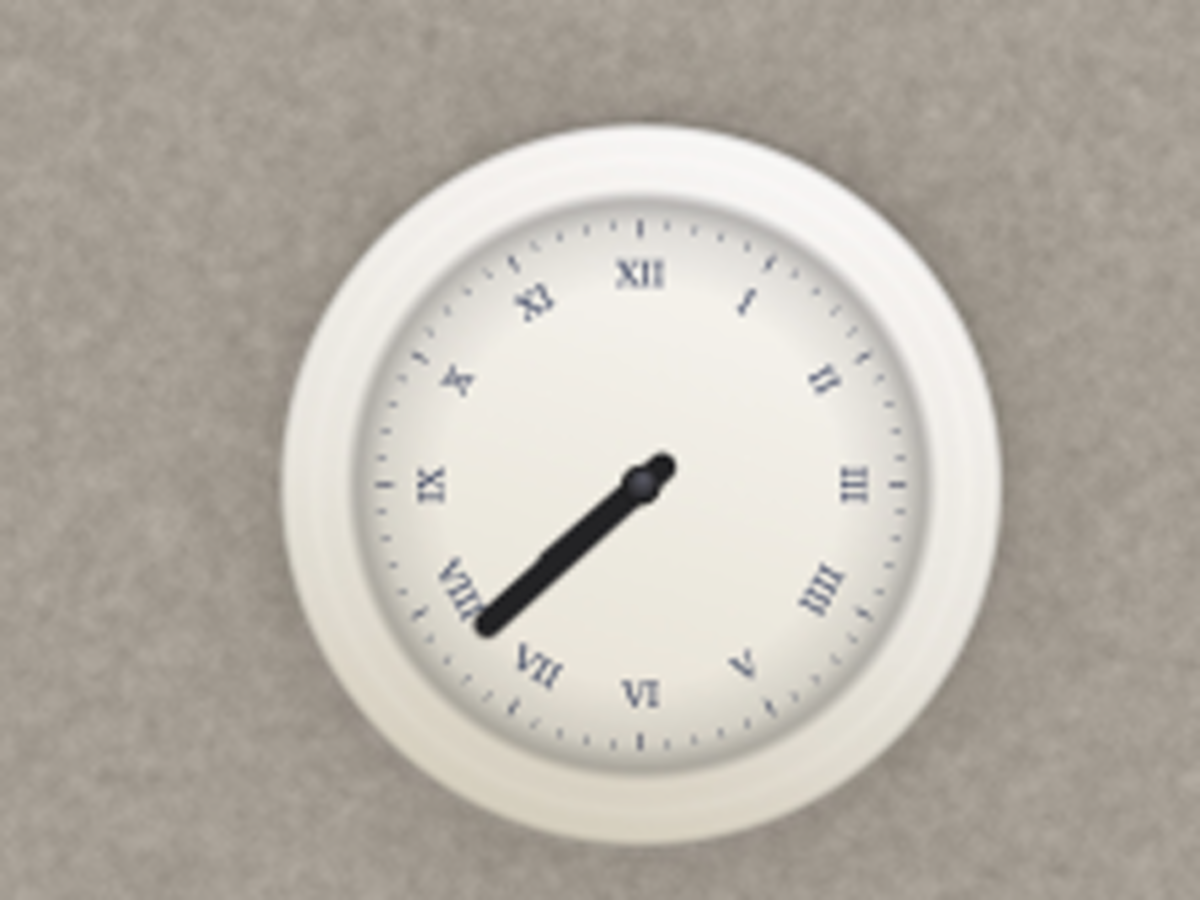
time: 7:38
